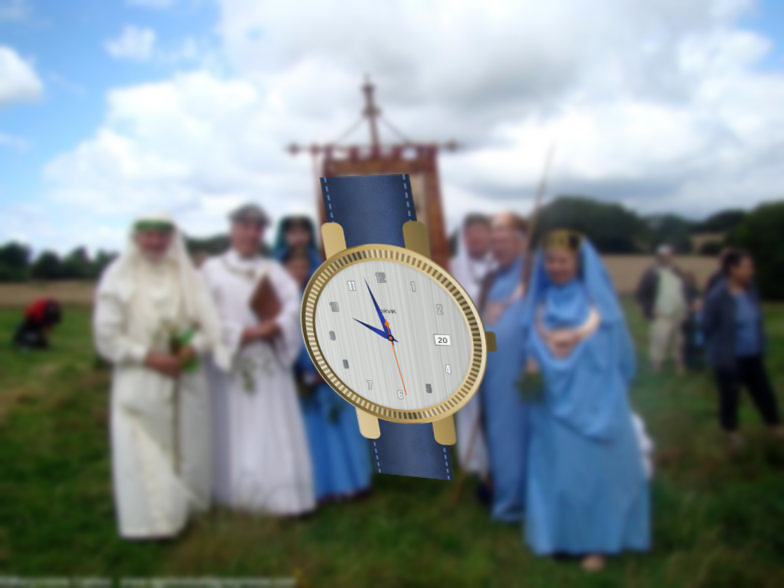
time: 9:57:29
